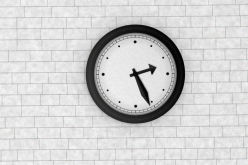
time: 2:26
